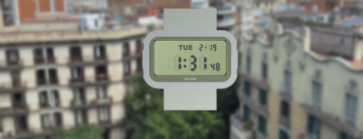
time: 1:31
